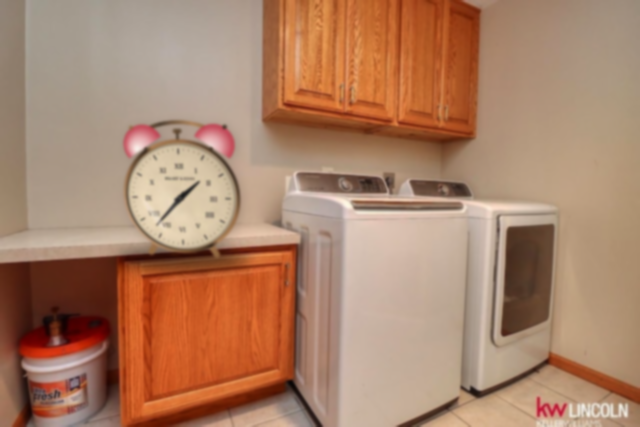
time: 1:37
